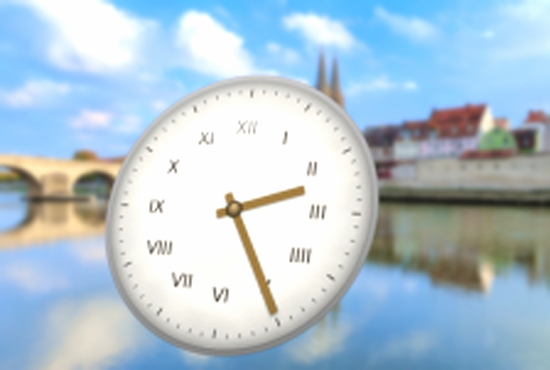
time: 2:25
